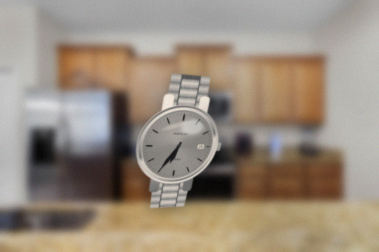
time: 6:35
